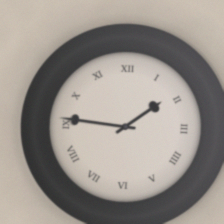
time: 1:46
